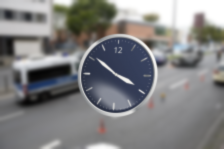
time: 3:51
